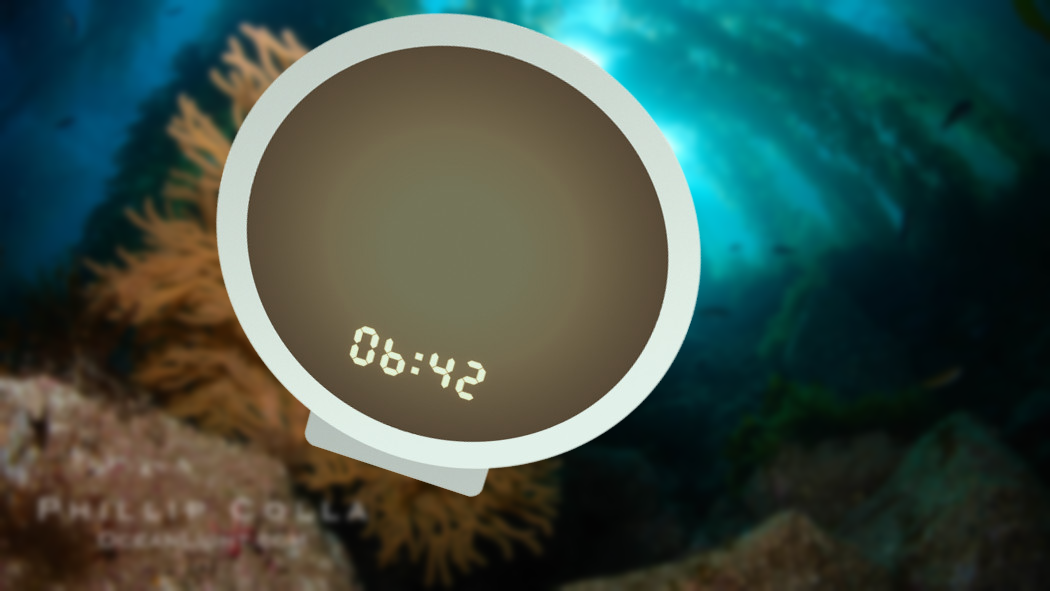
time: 6:42
